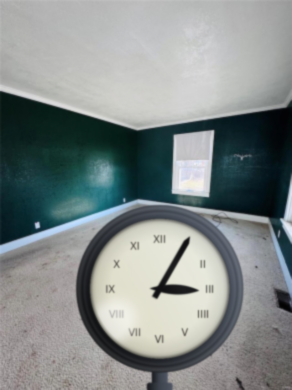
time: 3:05
